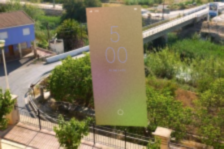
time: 5:00
